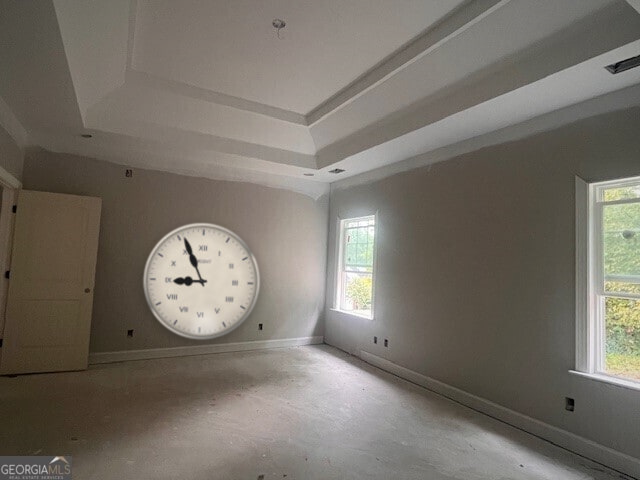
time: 8:56
